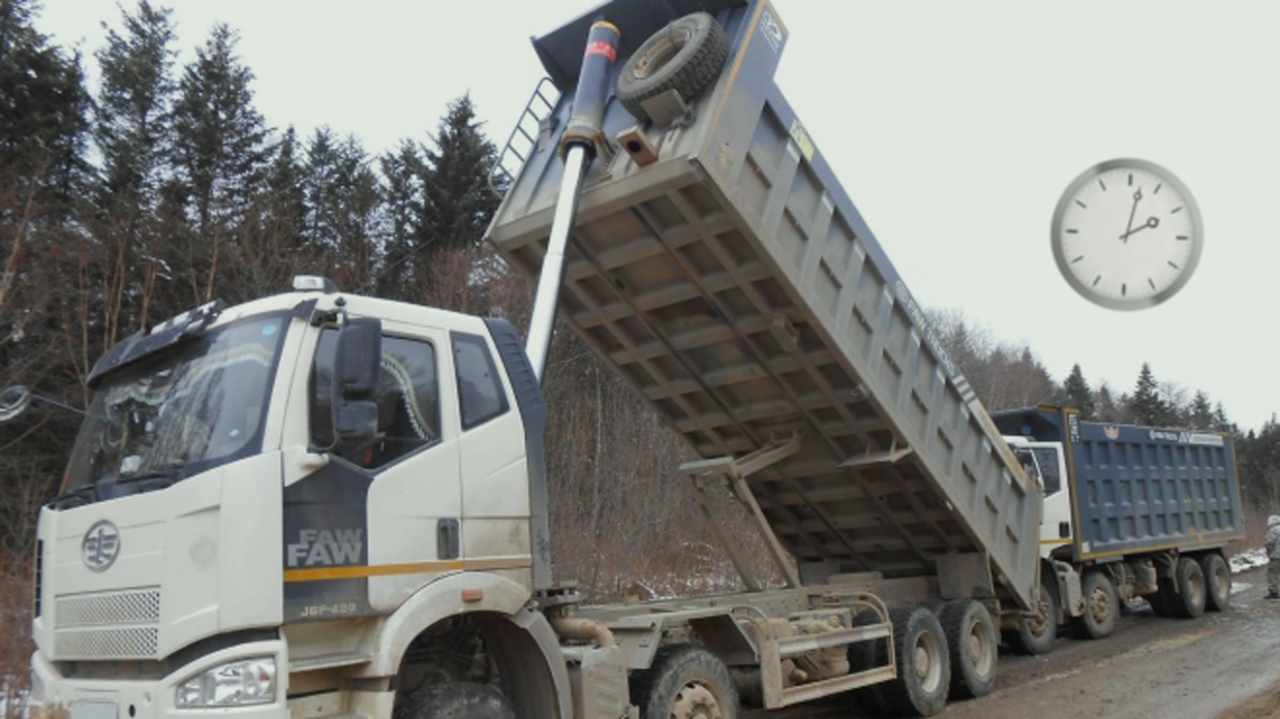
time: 2:02
